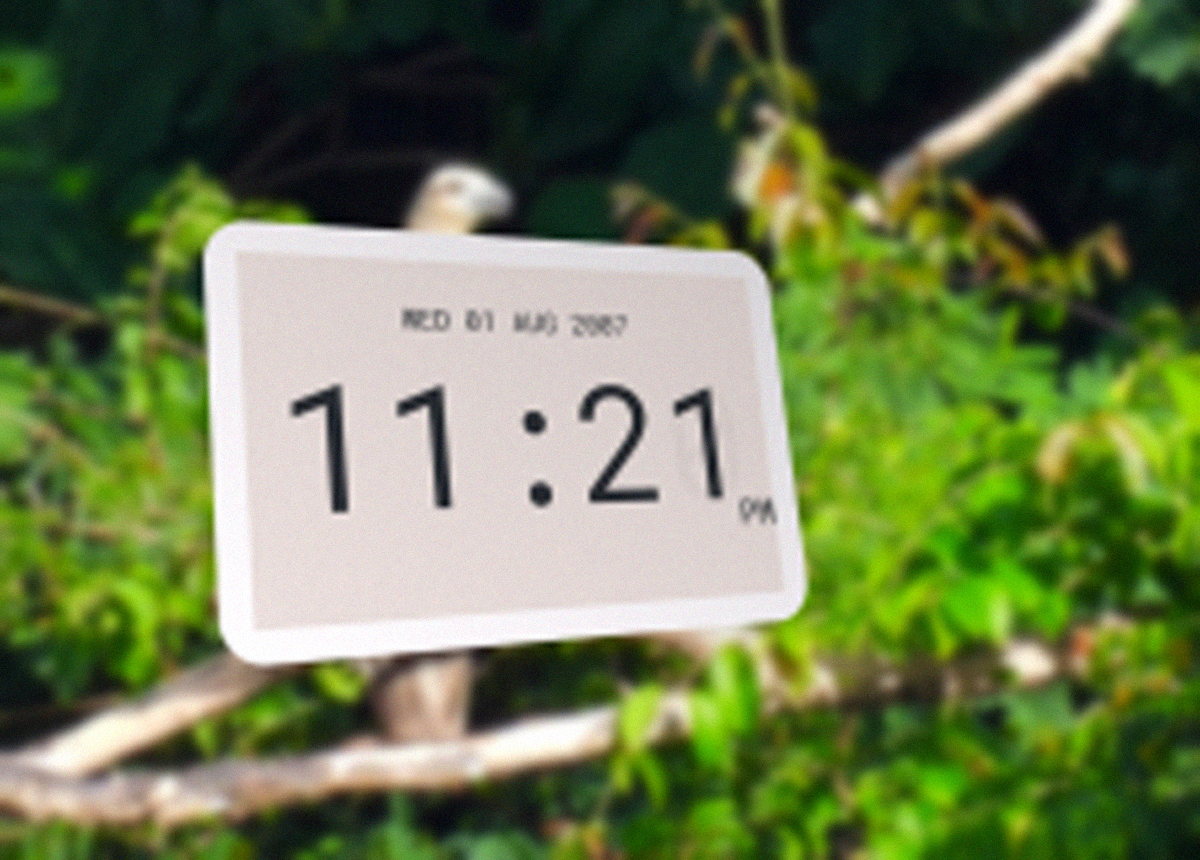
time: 11:21
